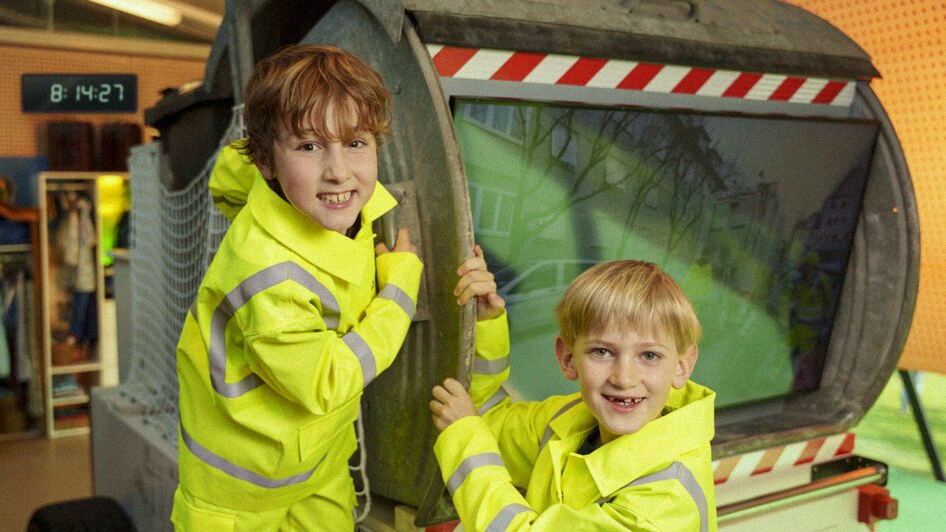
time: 8:14:27
